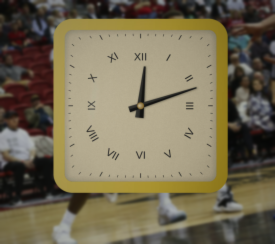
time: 12:12
